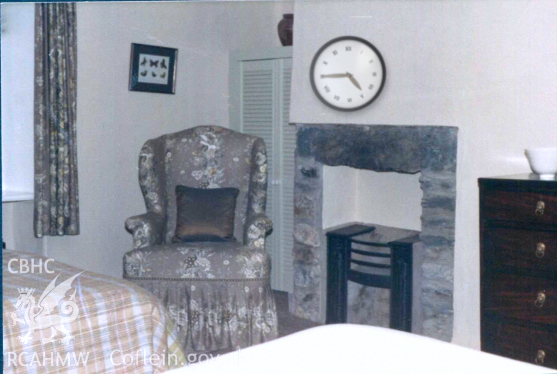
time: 4:45
